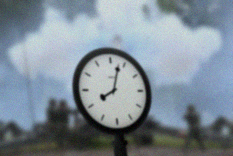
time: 8:03
